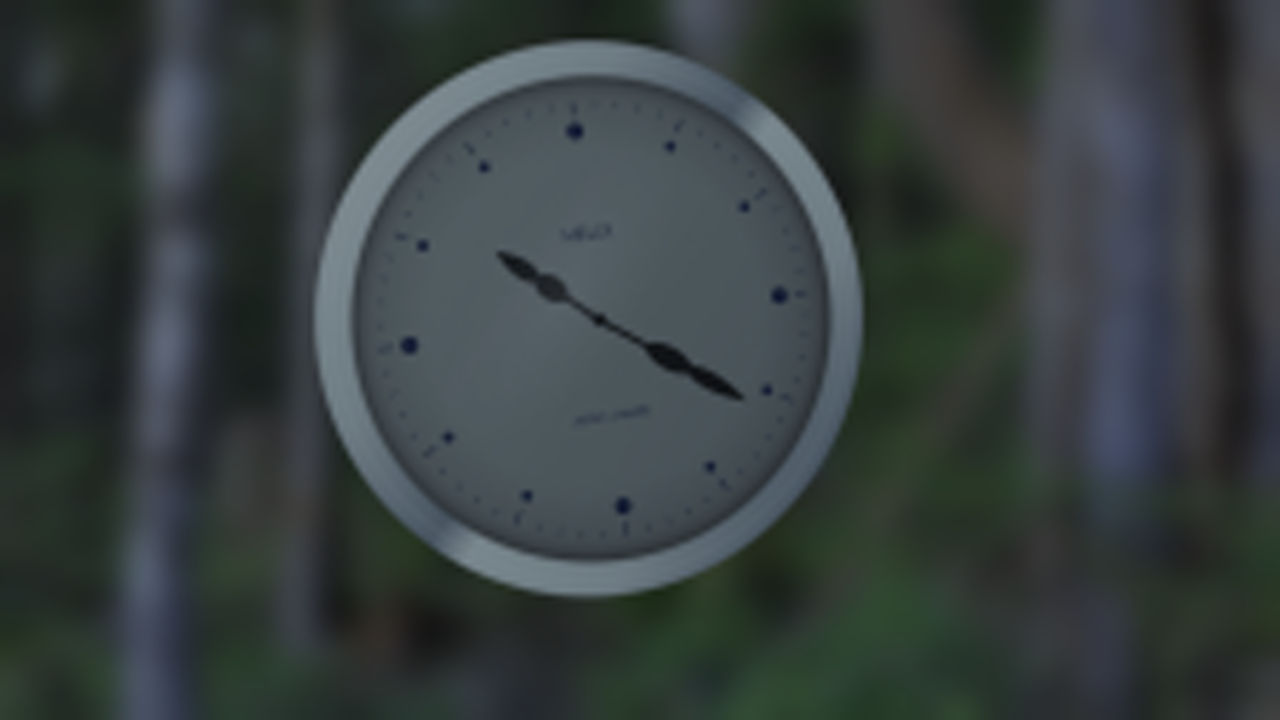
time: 10:21
